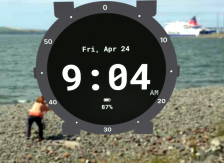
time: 9:04
